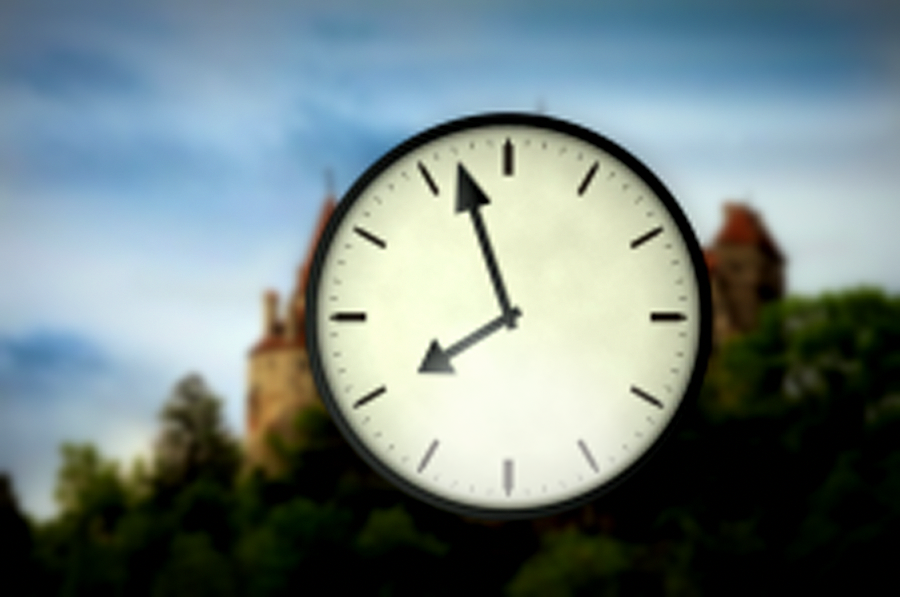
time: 7:57
